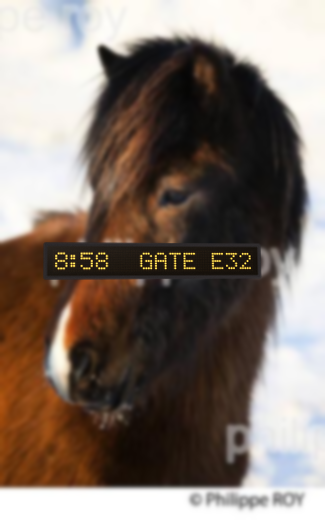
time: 8:58
